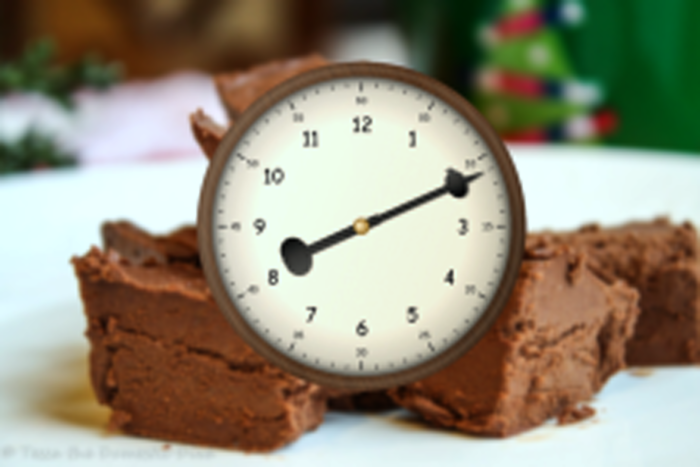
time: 8:11
